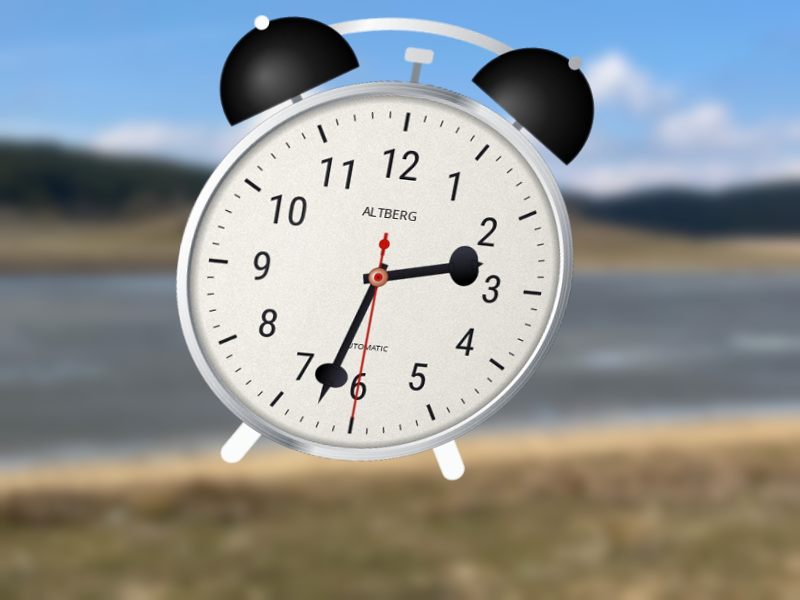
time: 2:32:30
